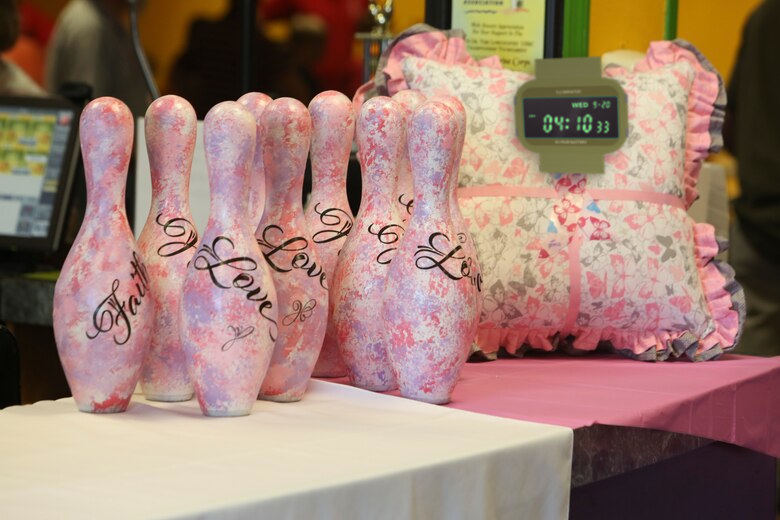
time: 4:10:33
